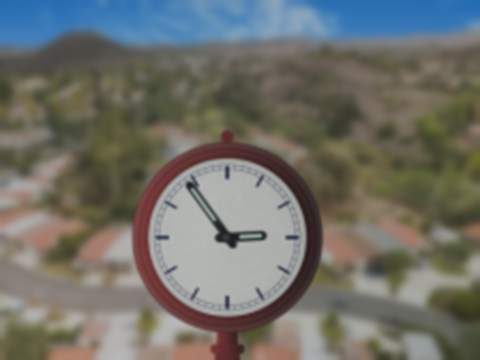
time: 2:54
